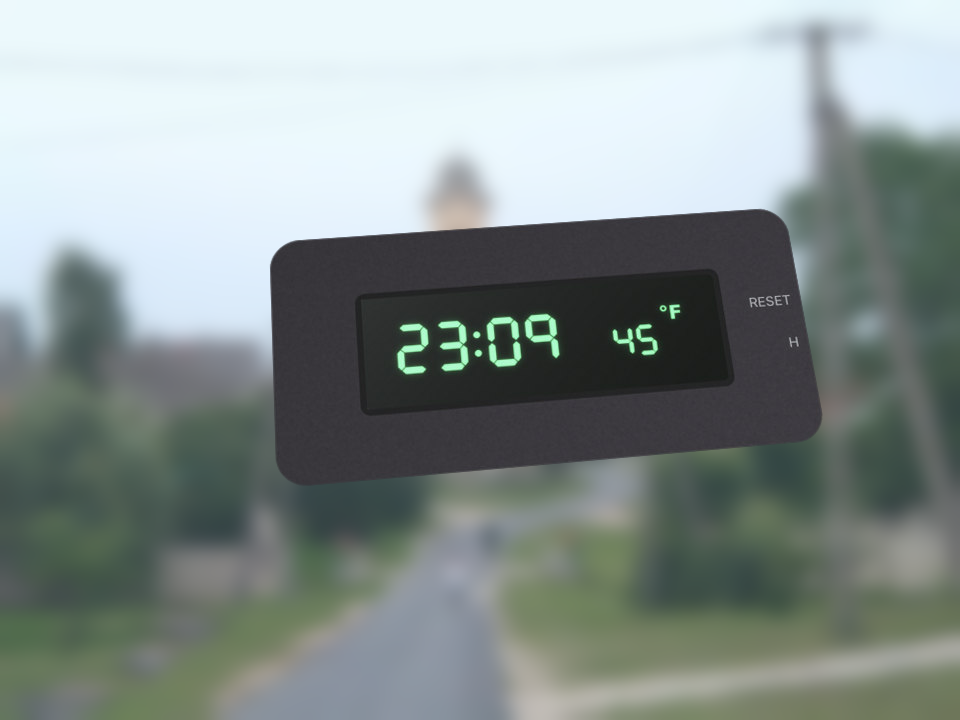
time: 23:09
